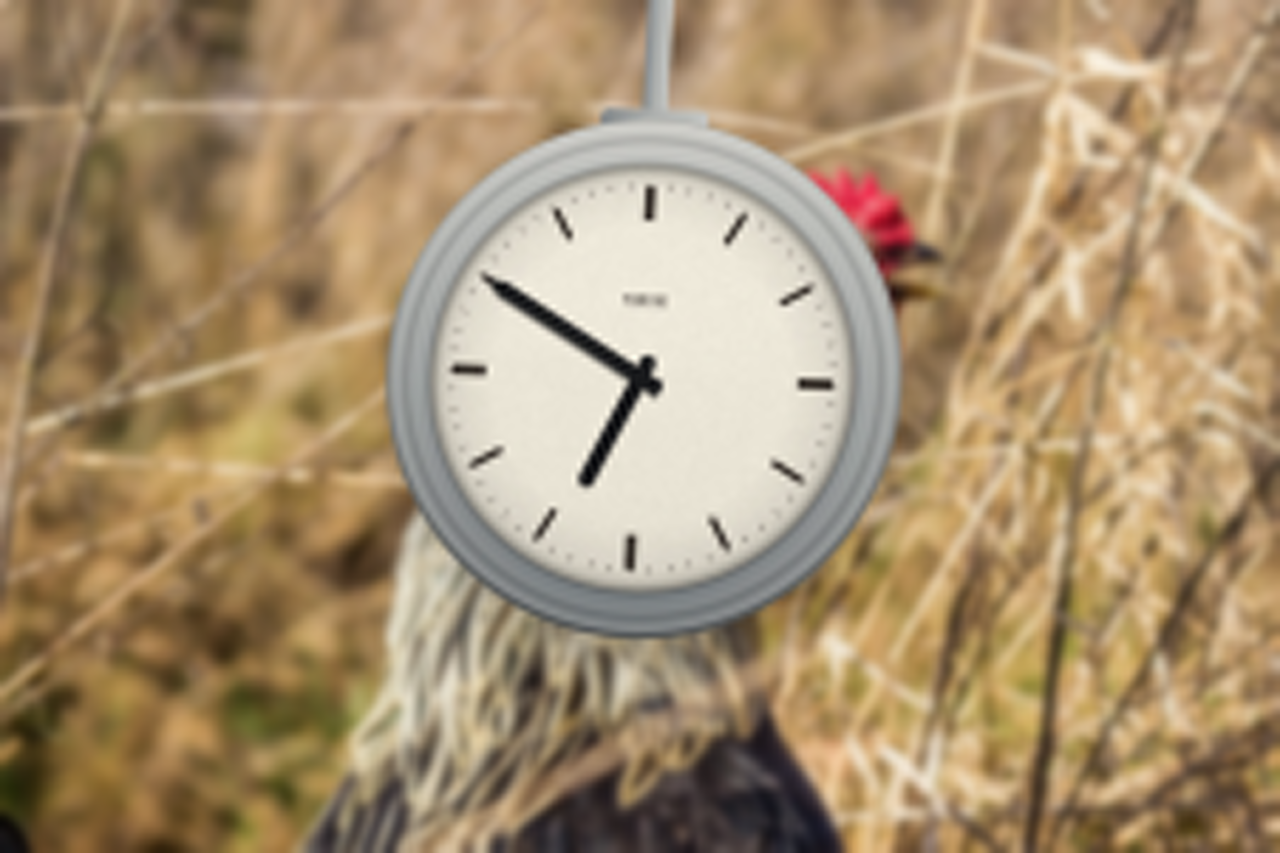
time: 6:50
